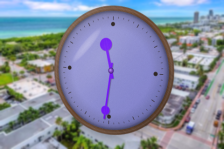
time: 11:31
